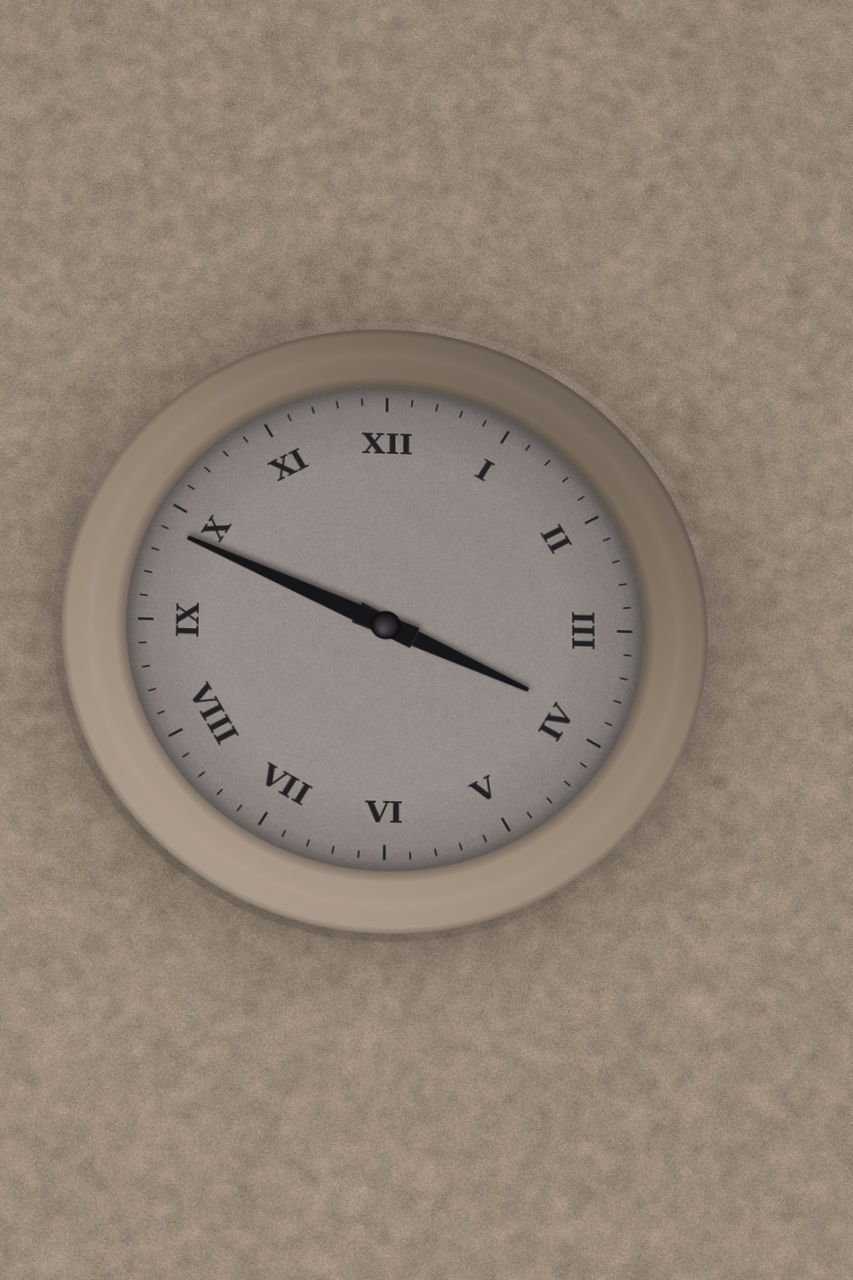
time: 3:49
